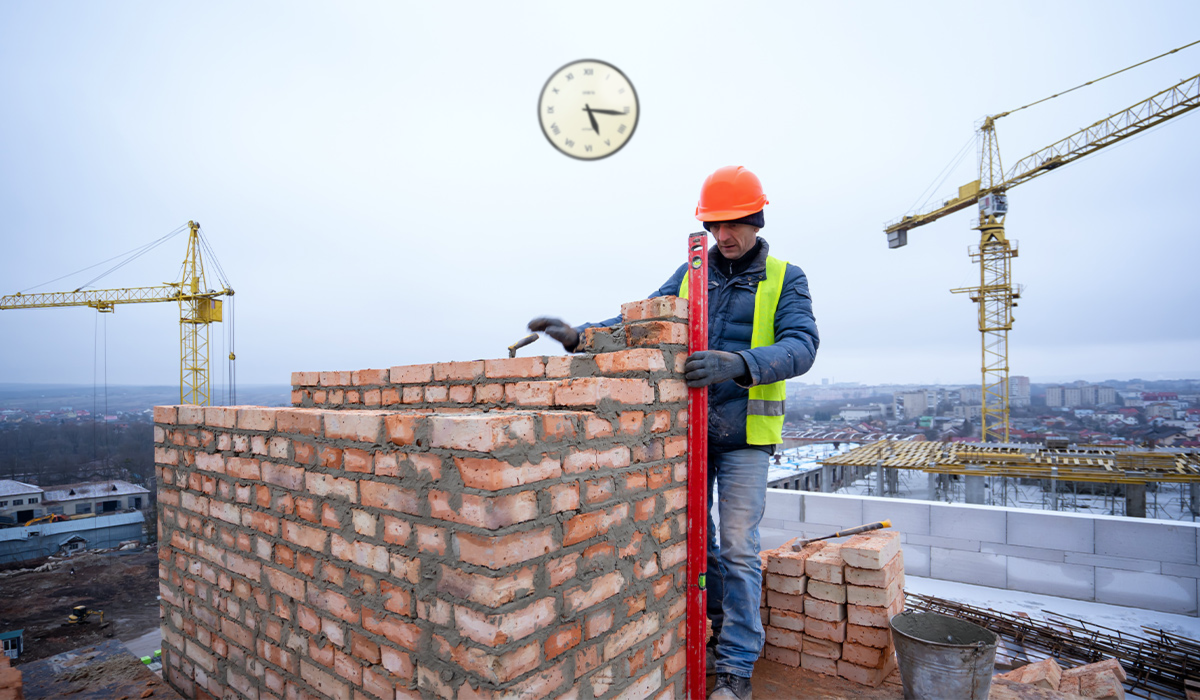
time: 5:16
